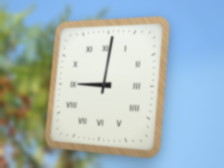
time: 9:01
